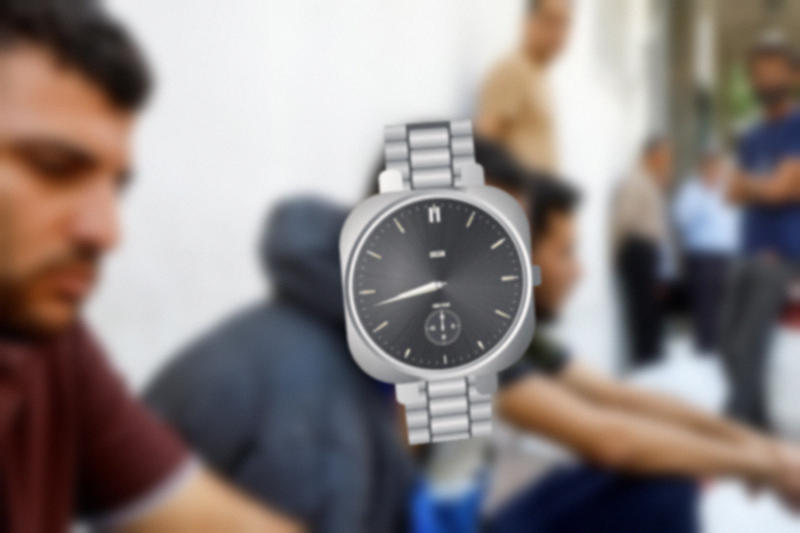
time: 8:43
